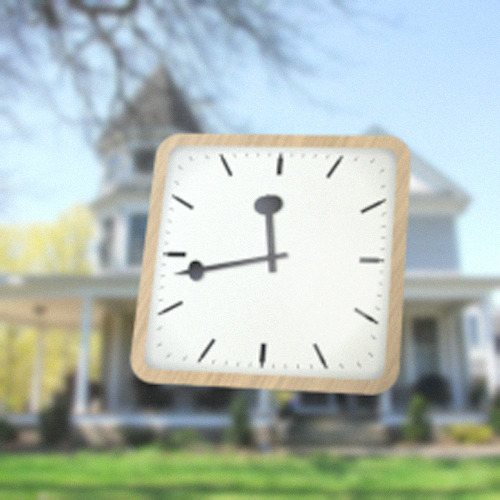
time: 11:43
